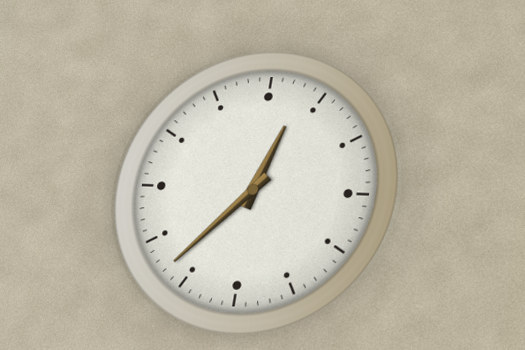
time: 12:37
